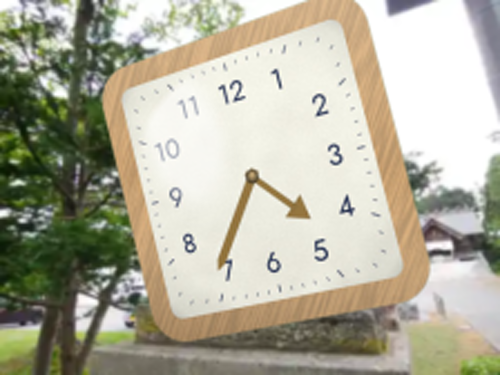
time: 4:36
